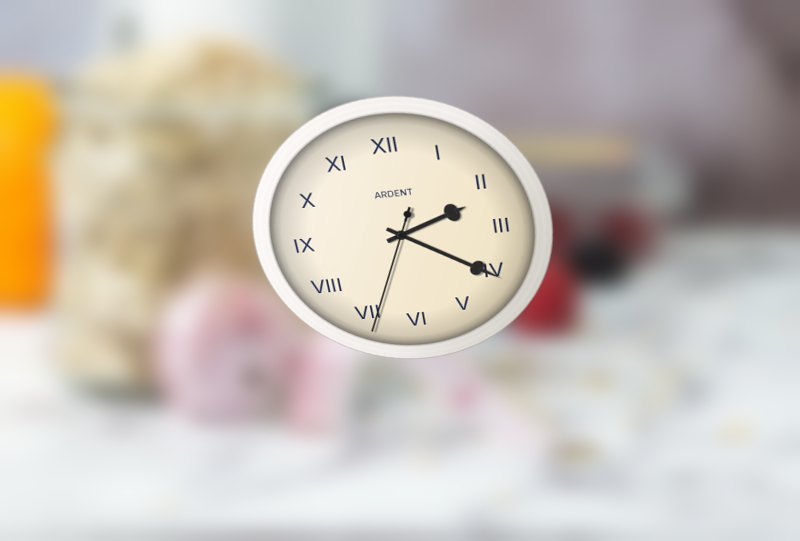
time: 2:20:34
